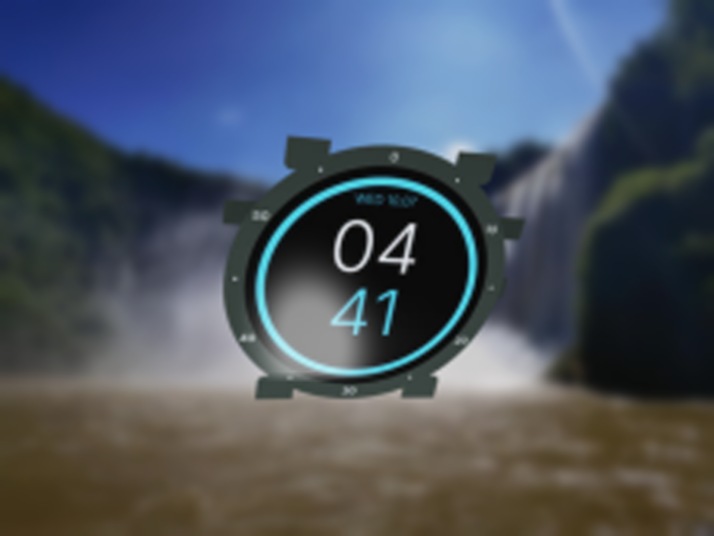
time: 4:41
